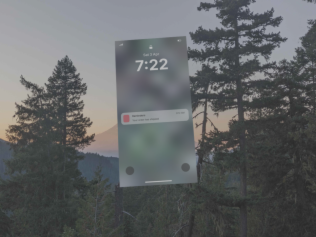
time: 7:22
